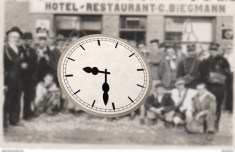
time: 9:32
